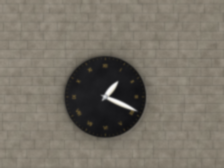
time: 1:19
